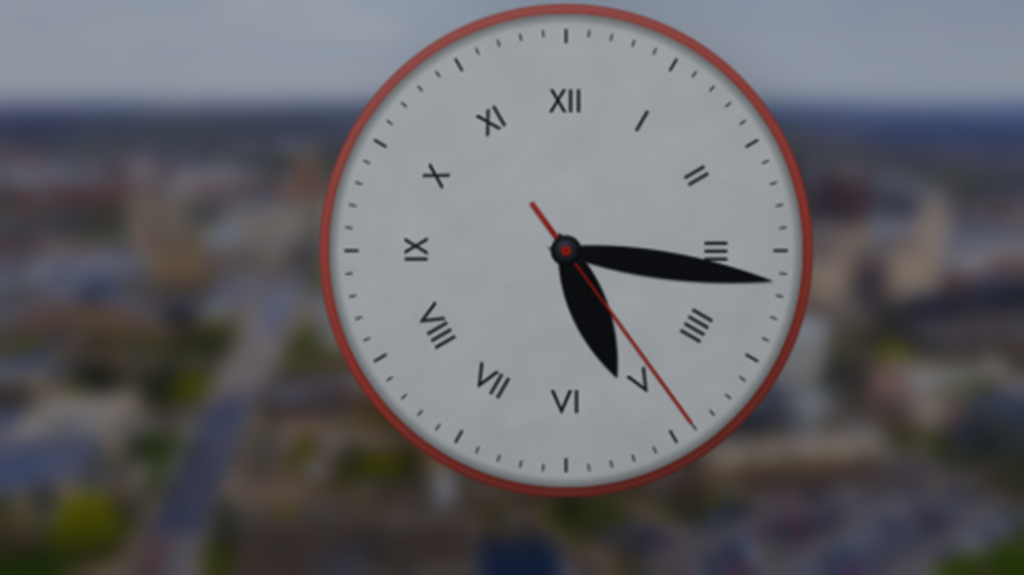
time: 5:16:24
